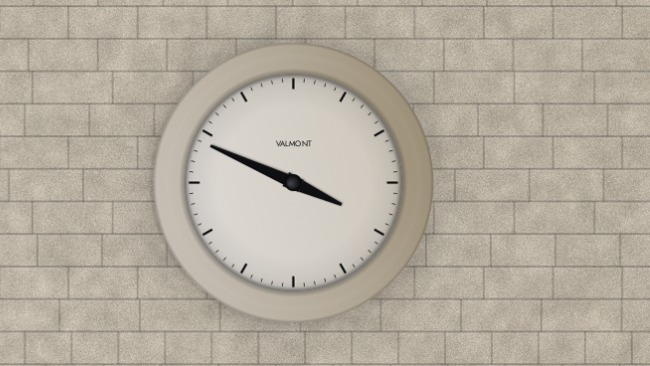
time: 3:49
